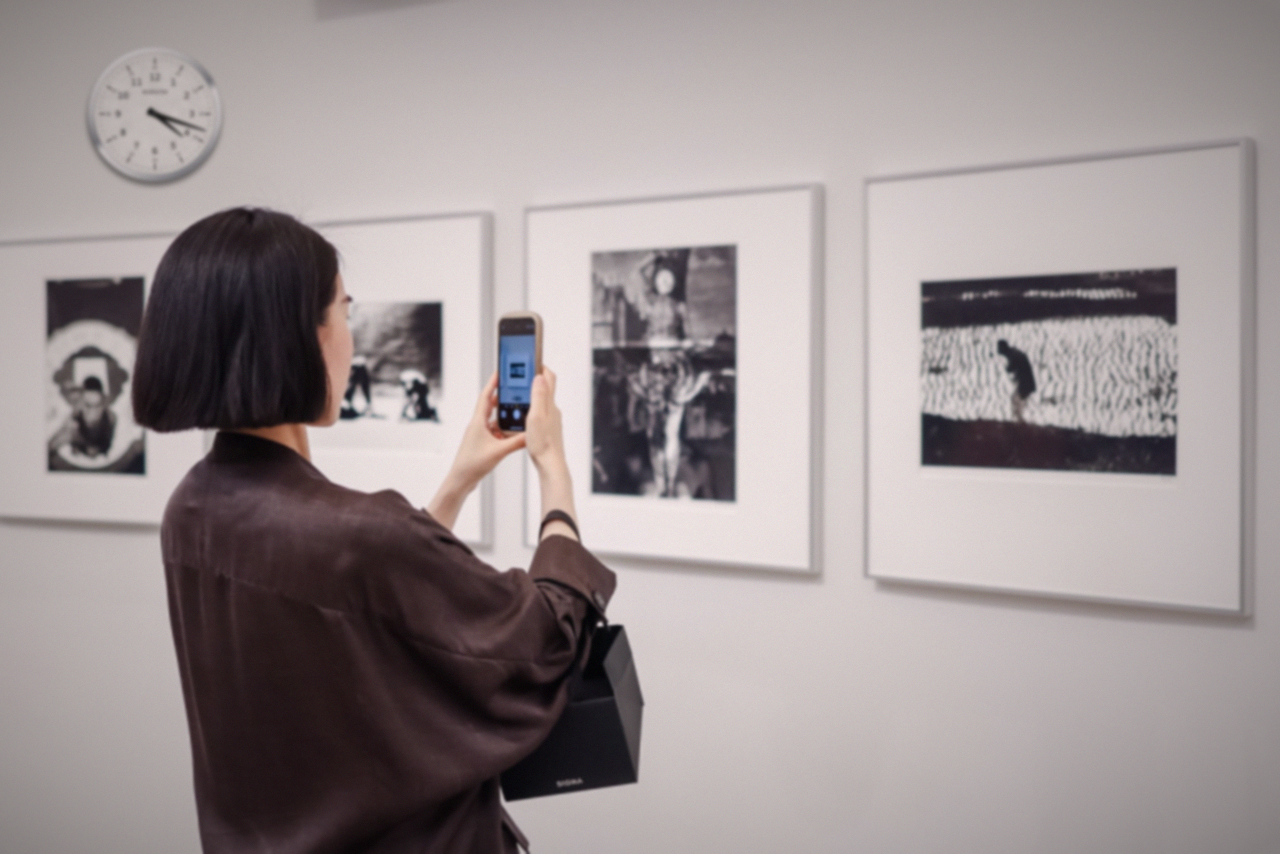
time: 4:18
